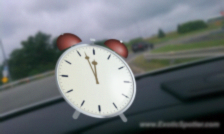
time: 11:57
